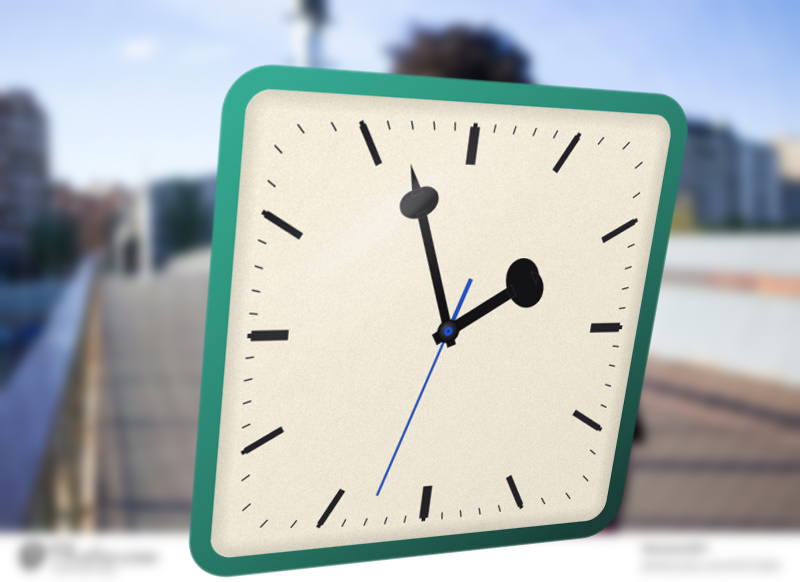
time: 1:56:33
